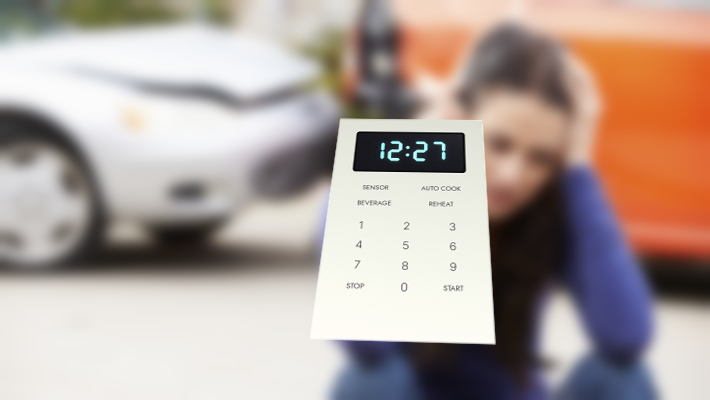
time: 12:27
